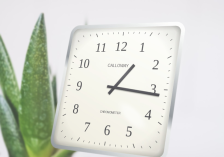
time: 1:16
